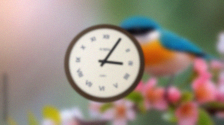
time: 3:05
